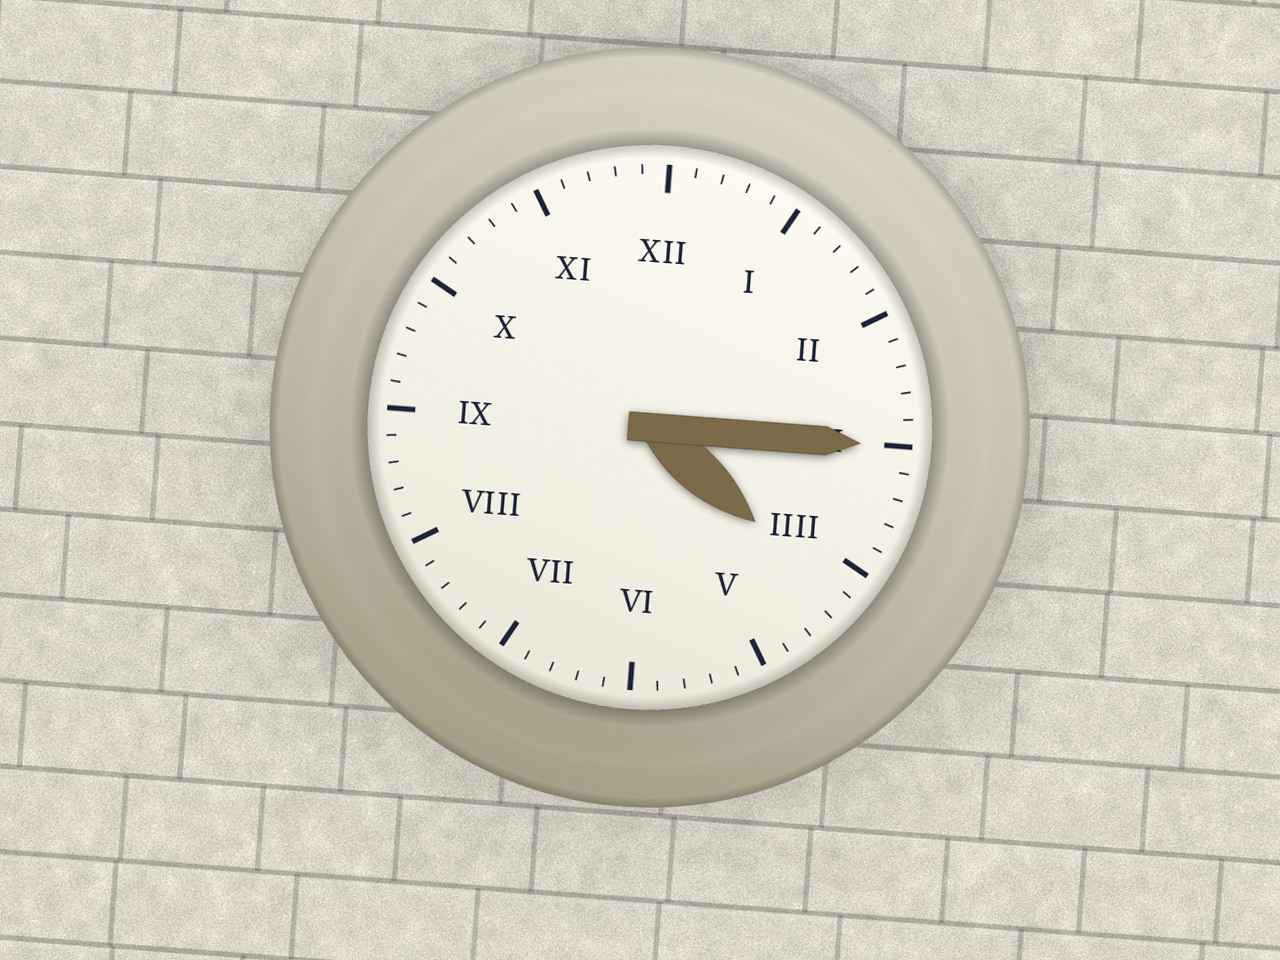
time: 4:15
